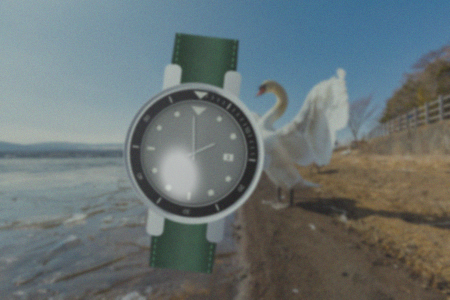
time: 1:59
